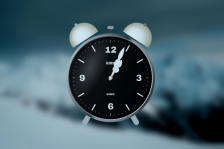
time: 1:04
